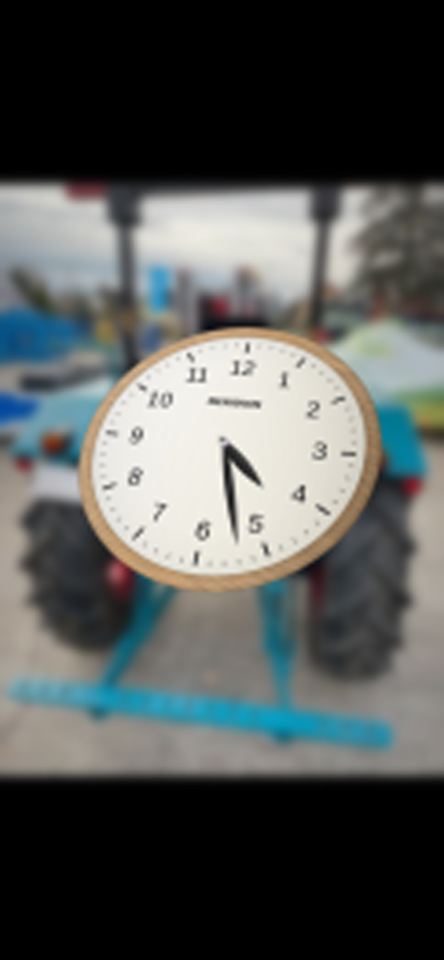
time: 4:27
